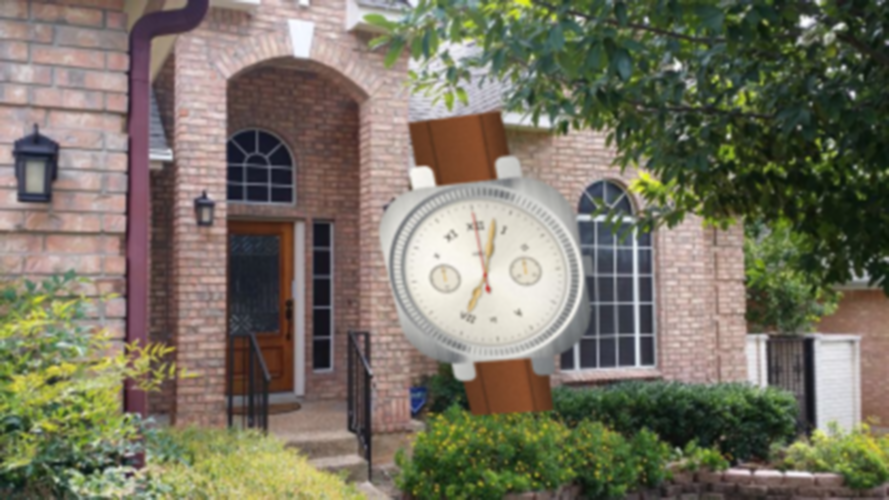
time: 7:03
